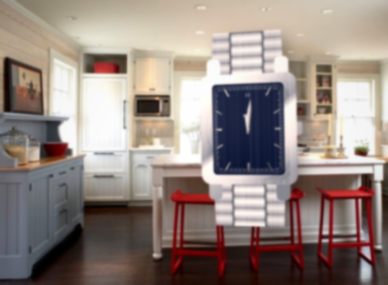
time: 12:01
